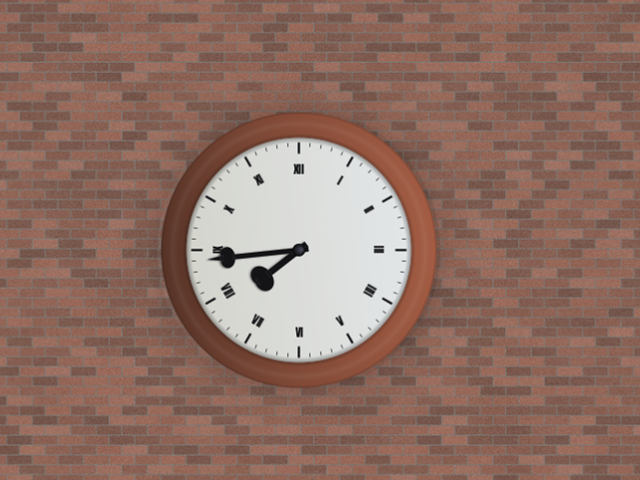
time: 7:44
